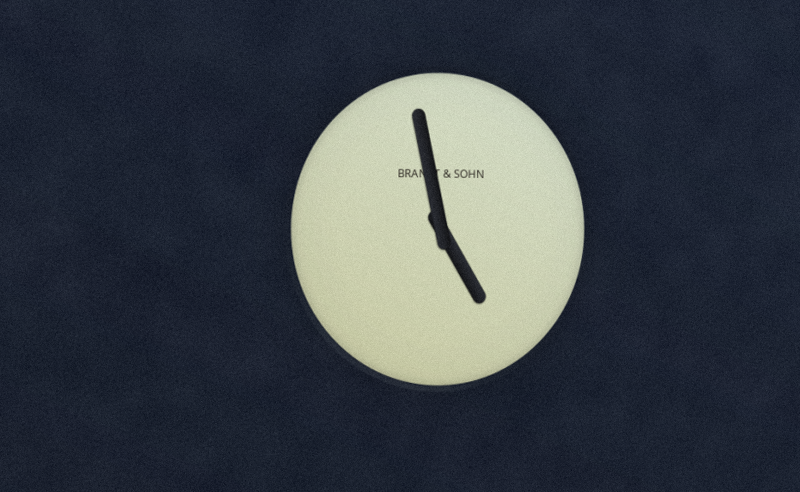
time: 4:58
